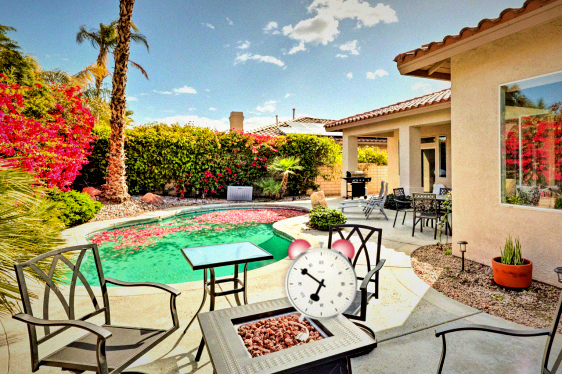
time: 6:51
